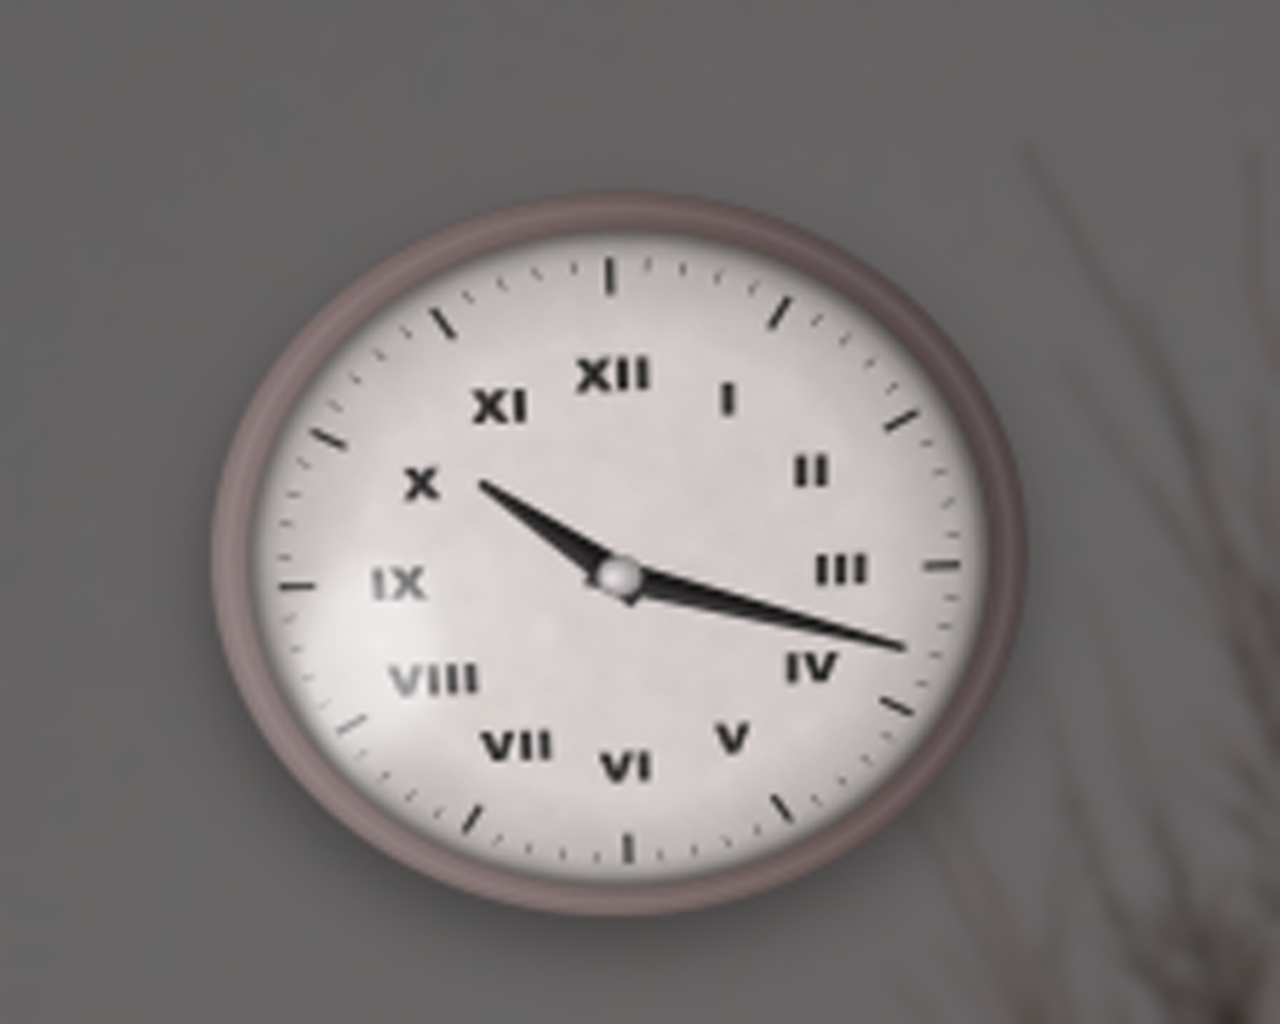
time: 10:18
